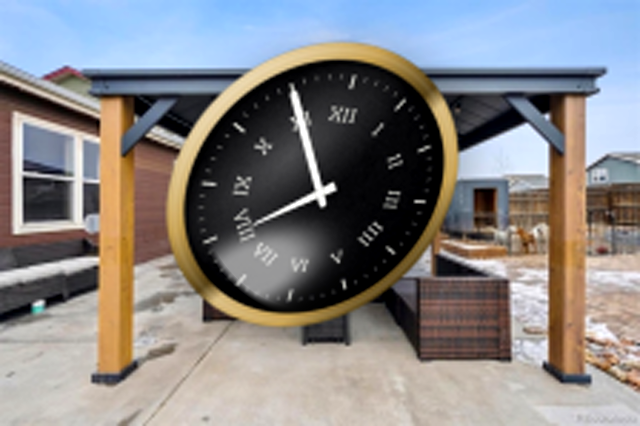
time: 7:55
